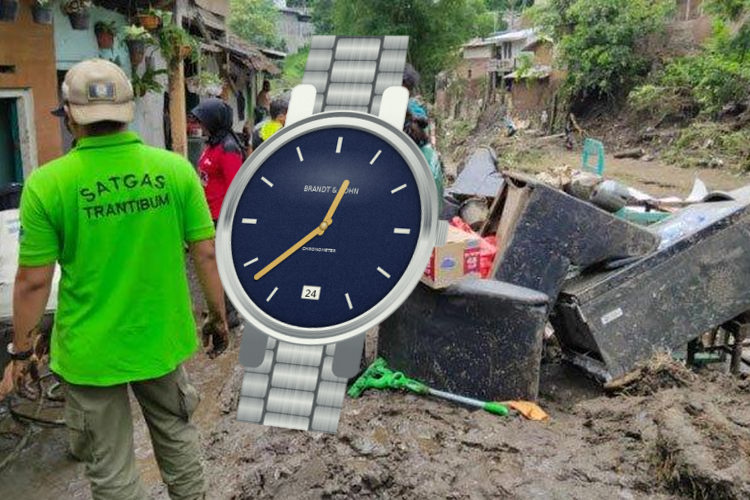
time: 12:38
